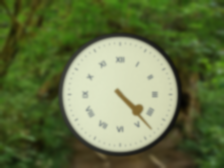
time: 4:23
